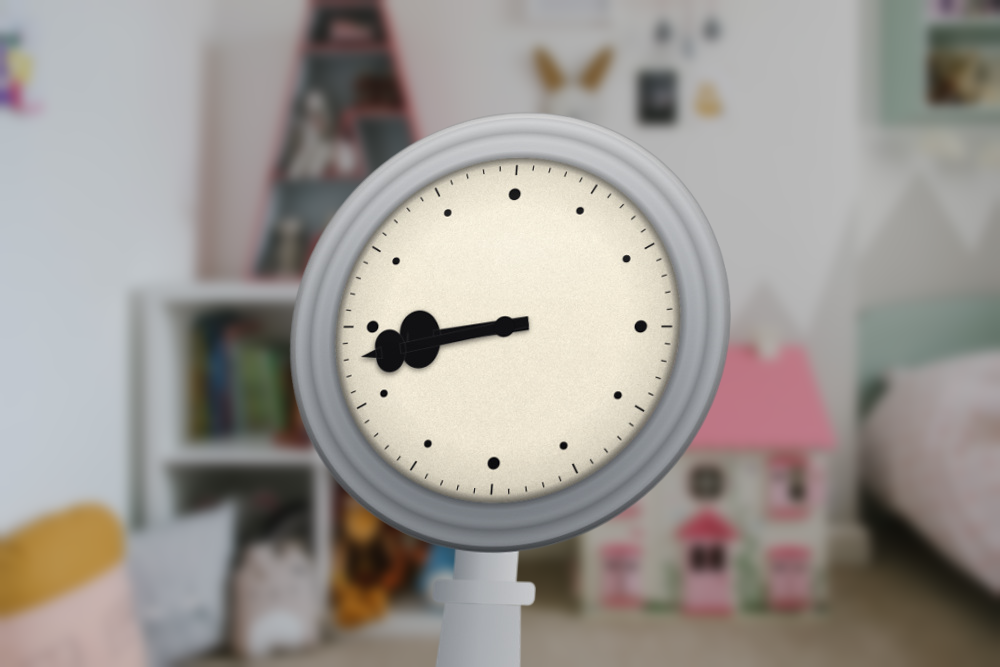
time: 8:43
